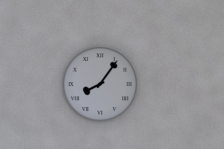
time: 8:06
